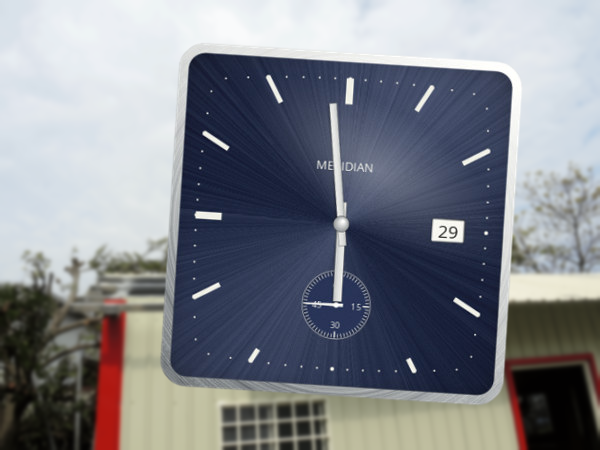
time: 5:58:45
